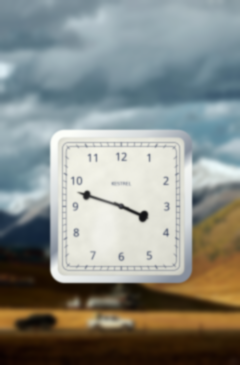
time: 3:48
